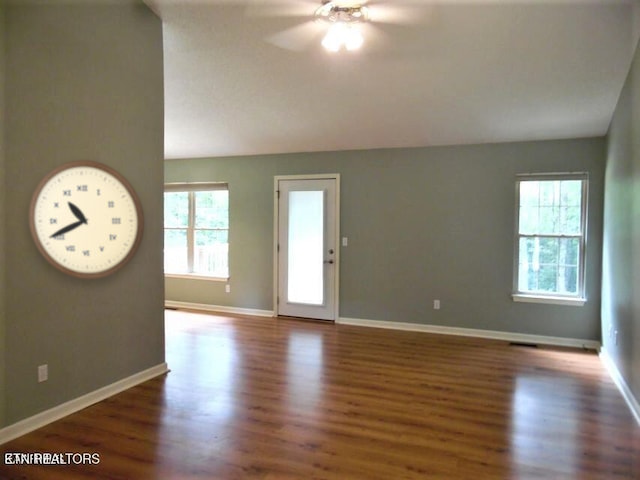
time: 10:41
